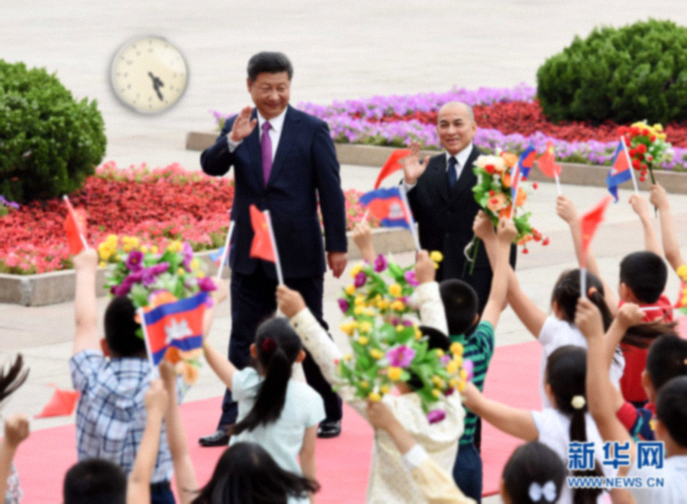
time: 4:26
